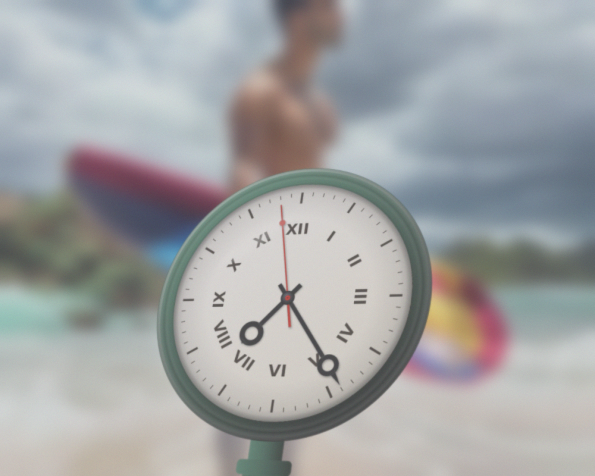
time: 7:23:58
